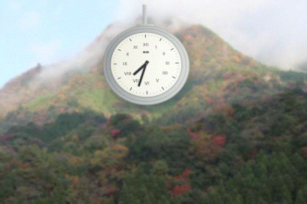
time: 7:33
